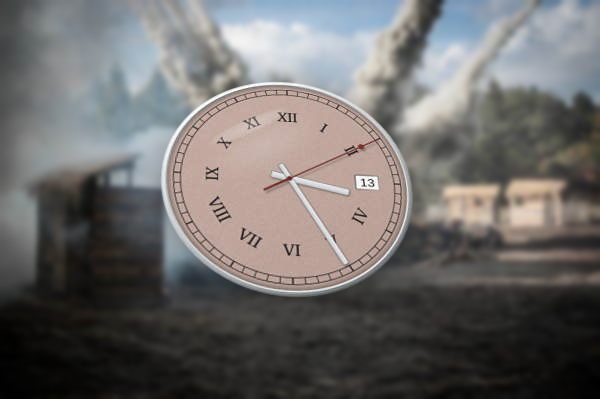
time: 3:25:10
